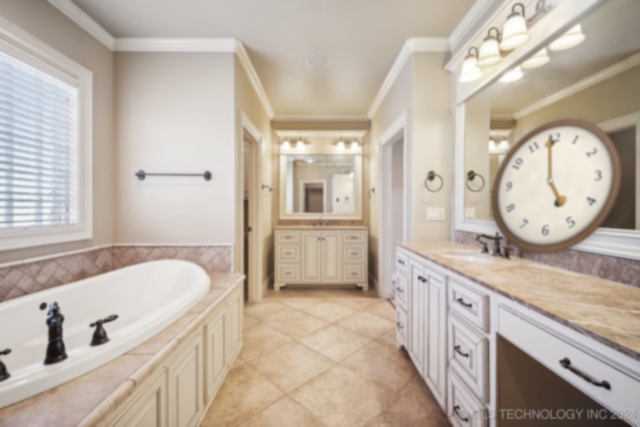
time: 4:59
